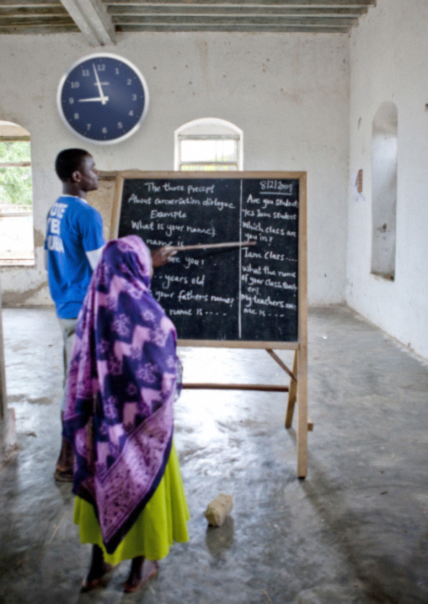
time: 8:58
